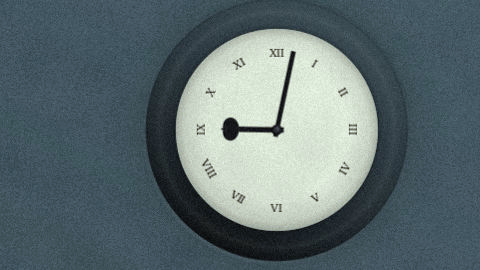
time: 9:02
